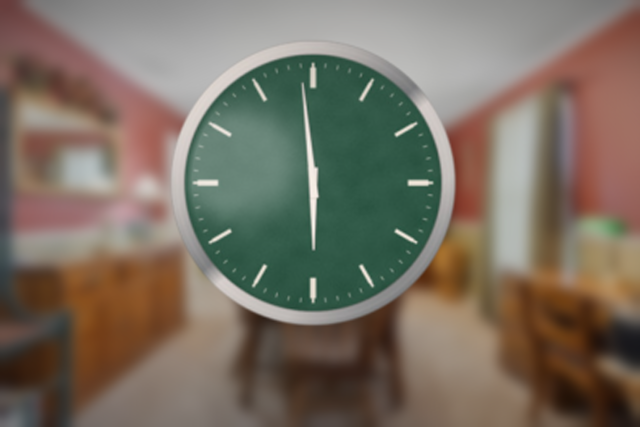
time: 5:59
